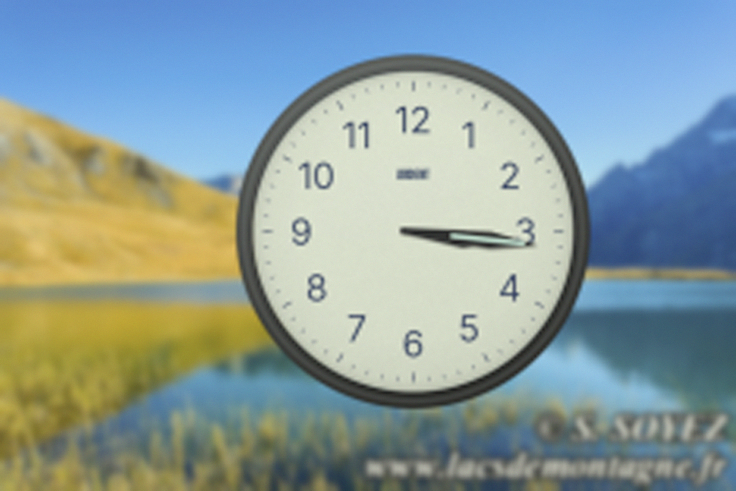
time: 3:16
